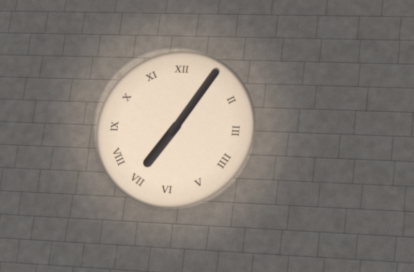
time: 7:05
